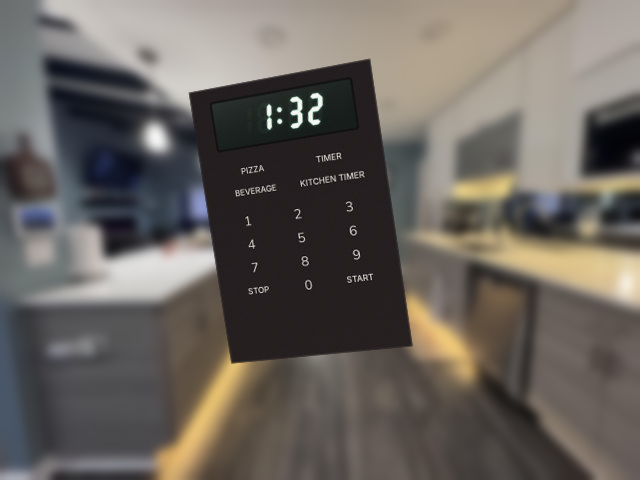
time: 1:32
